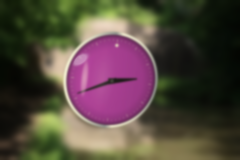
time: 2:41
